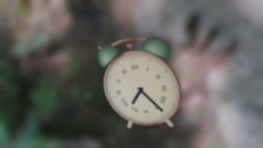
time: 7:24
